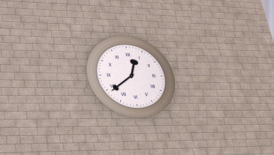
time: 12:39
